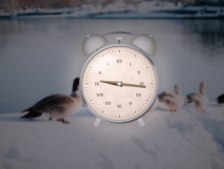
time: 9:16
